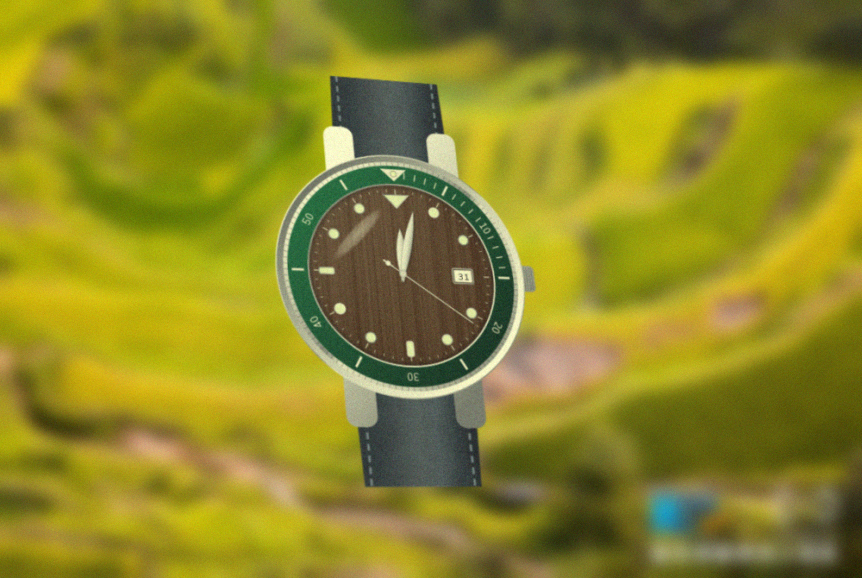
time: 12:02:21
